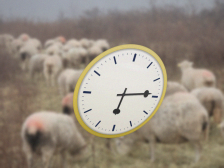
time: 6:14
